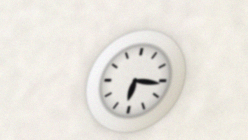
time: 6:16
